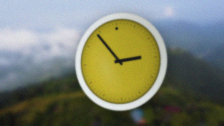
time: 2:54
